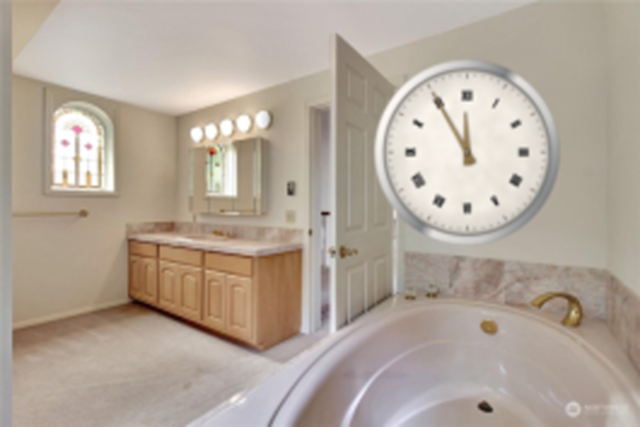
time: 11:55
